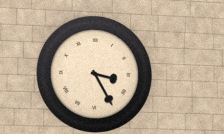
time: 3:25
